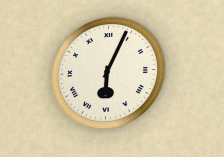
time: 6:04
